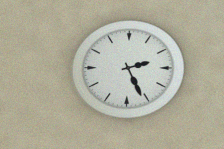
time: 2:26
